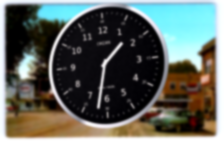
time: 1:32
